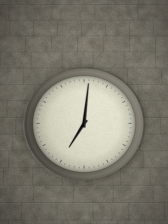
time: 7:01
